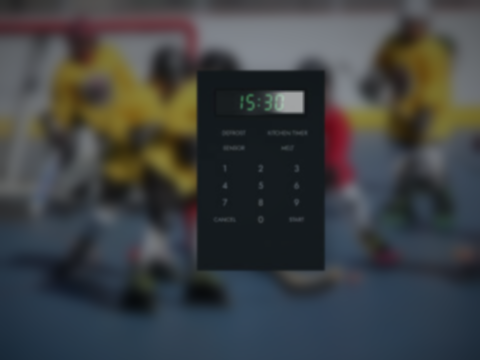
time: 15:30
